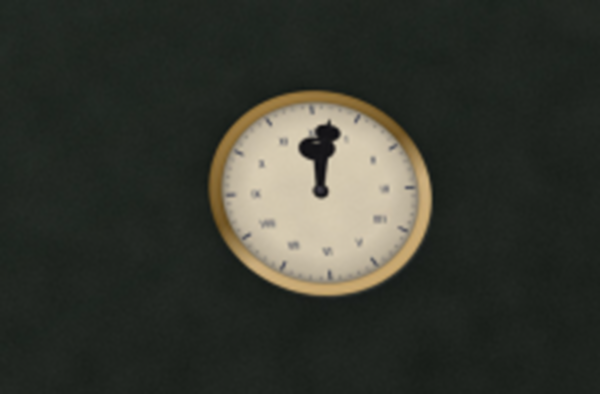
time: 12:02
